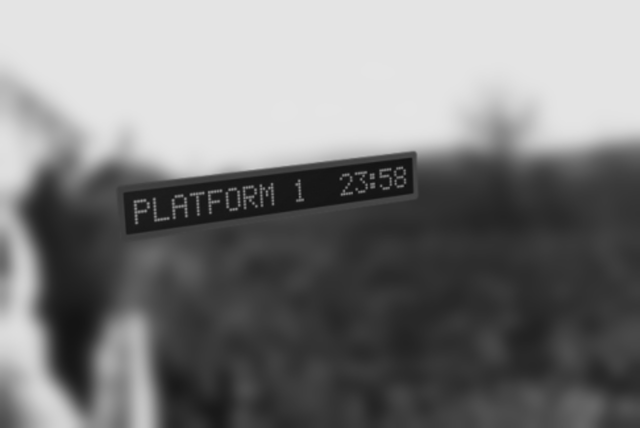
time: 23:58
